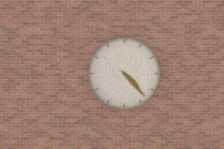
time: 4:23
